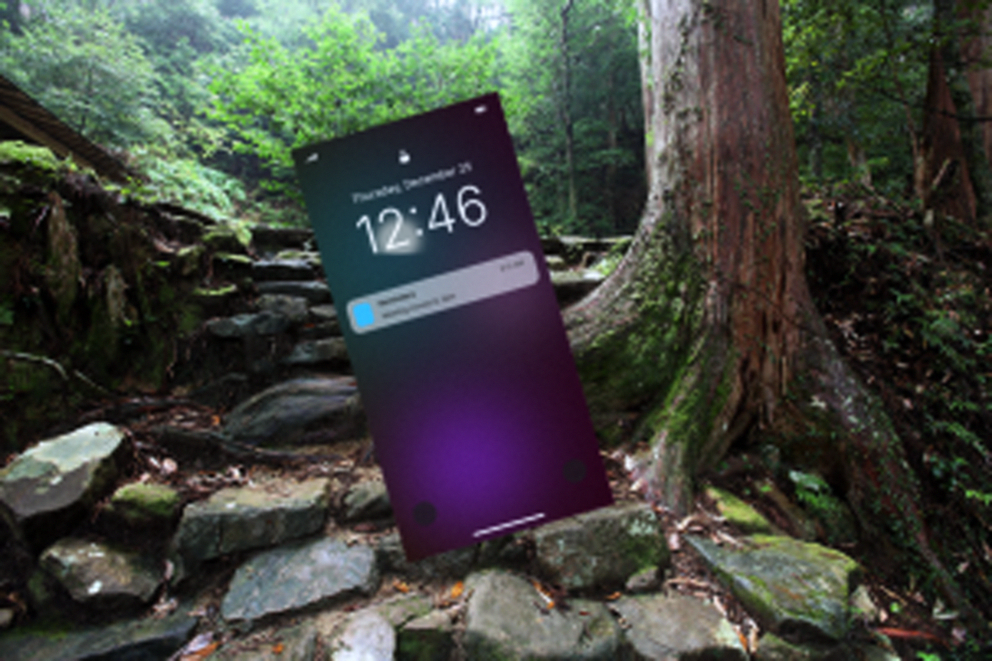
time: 12:46
